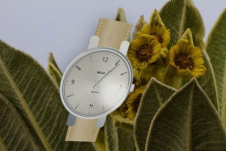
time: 1:06
